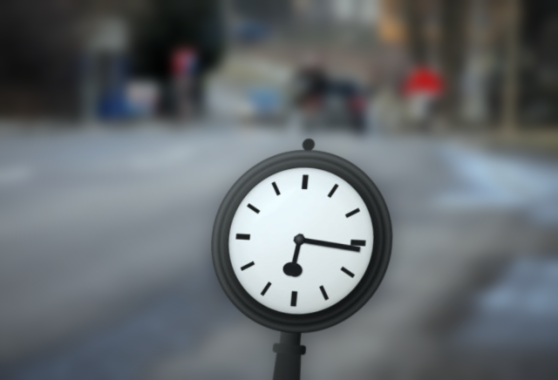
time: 6:16
